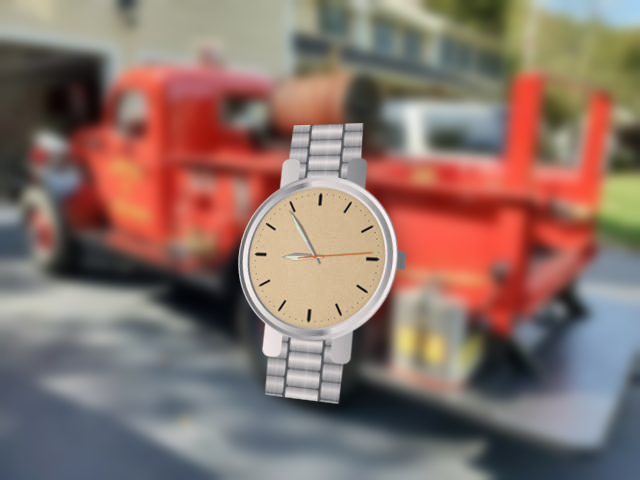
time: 8:54:14
